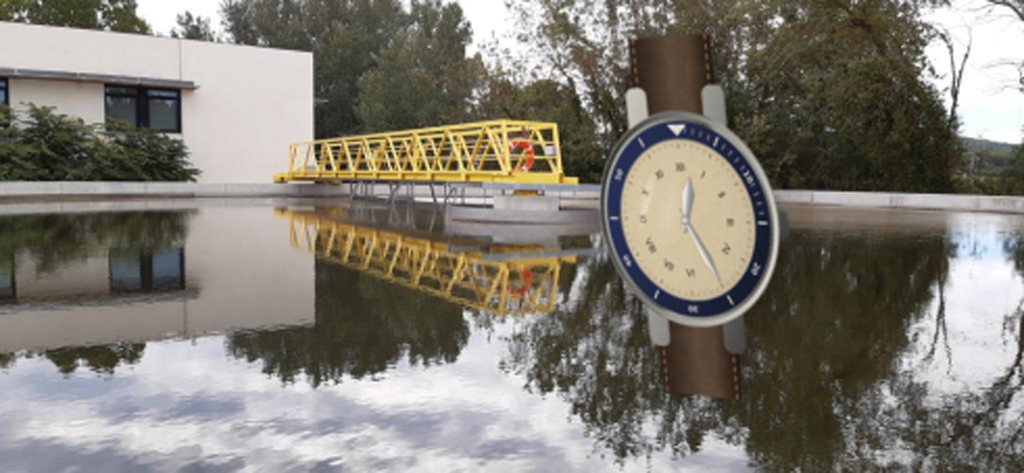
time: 12:25
